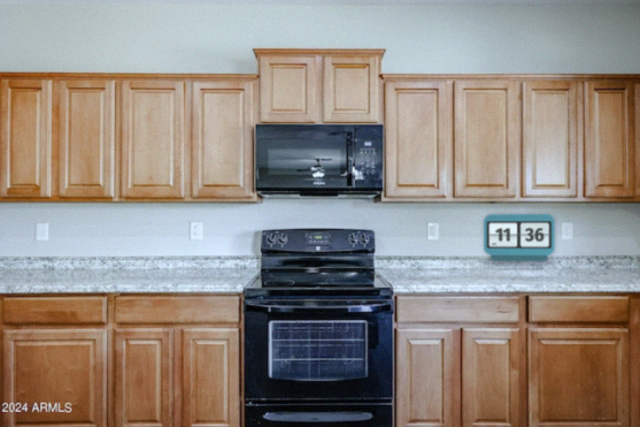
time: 11:36
